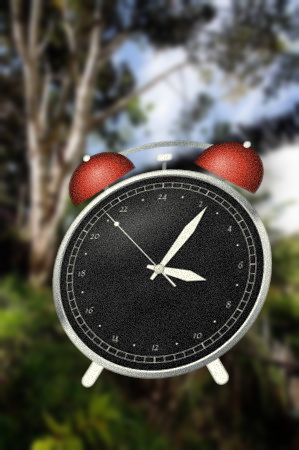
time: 7:05:53
